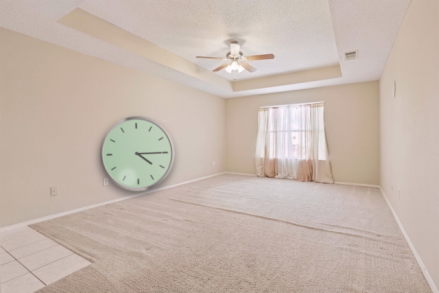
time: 4:15
